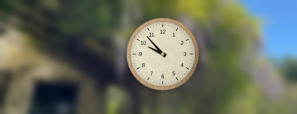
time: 9:53
